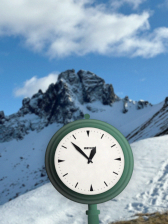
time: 12:53
